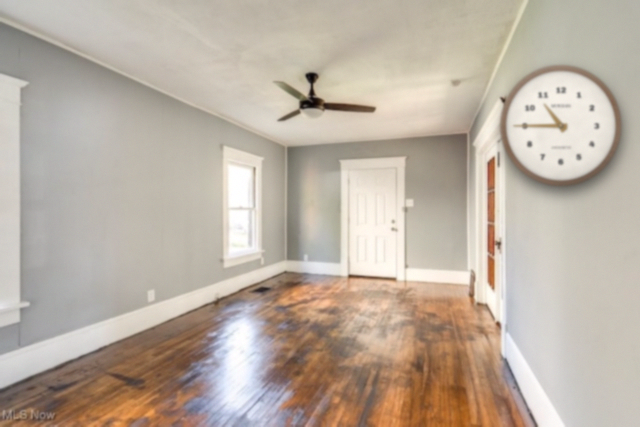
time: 10:45
